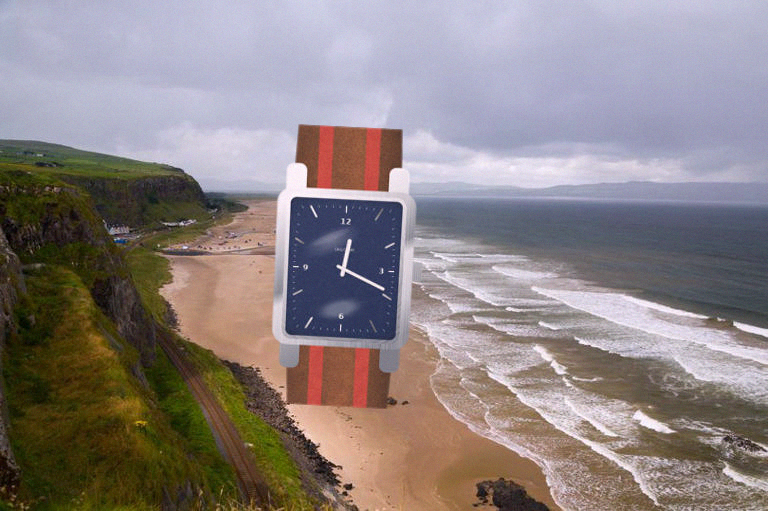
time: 12:19
